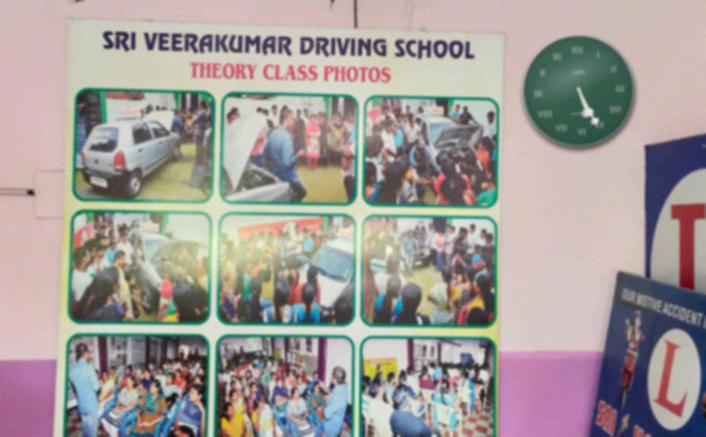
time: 5:26
